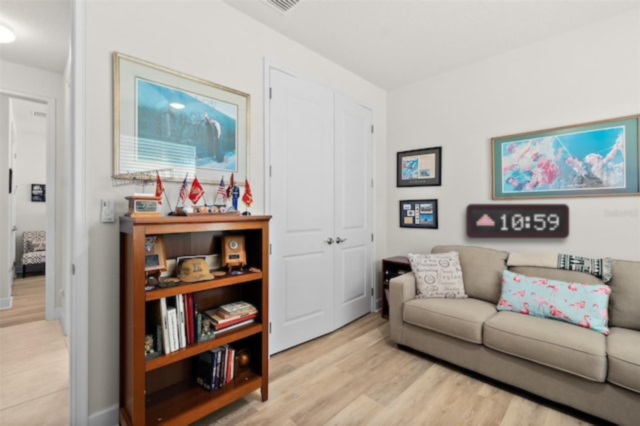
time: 10:59
